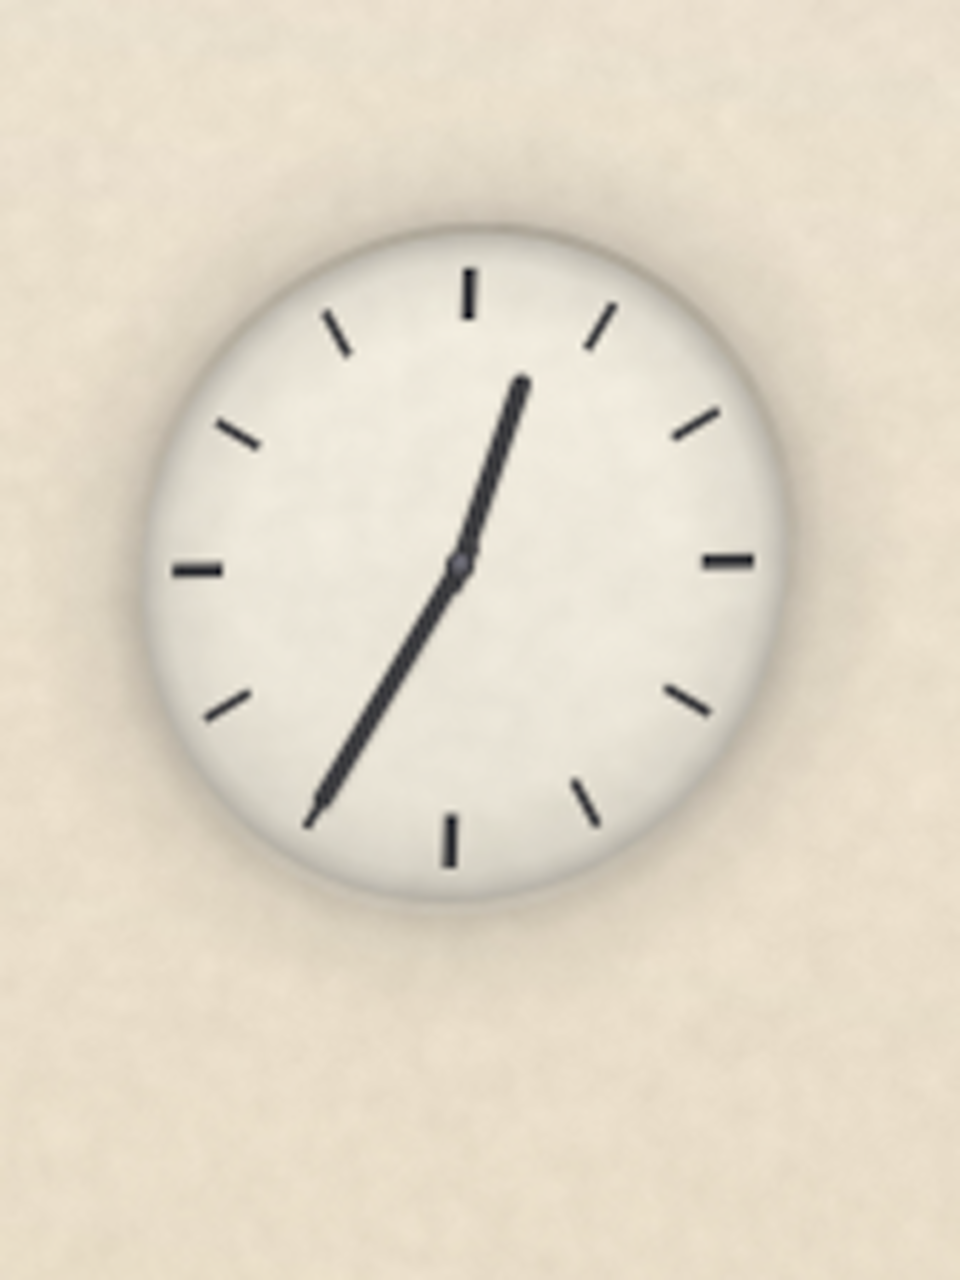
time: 12:35
